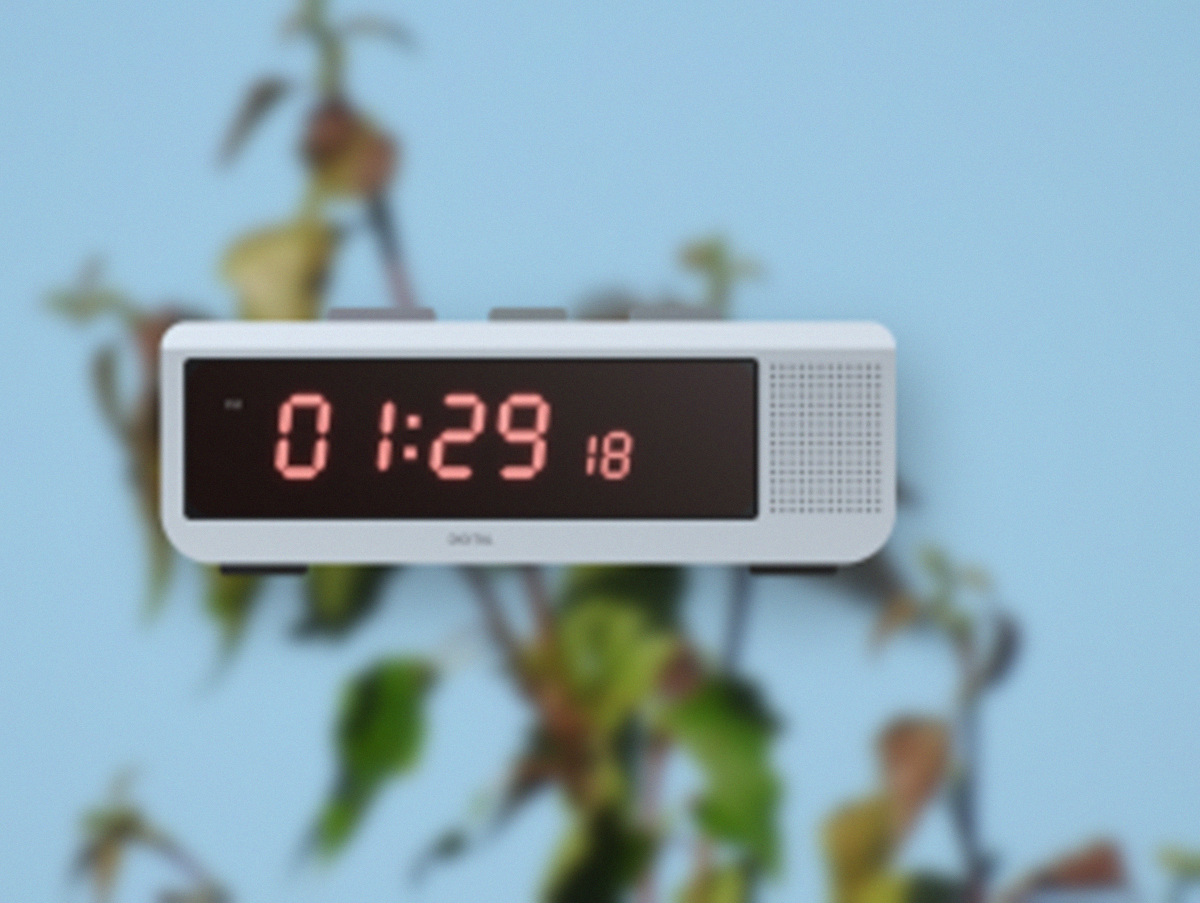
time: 1:29:18
